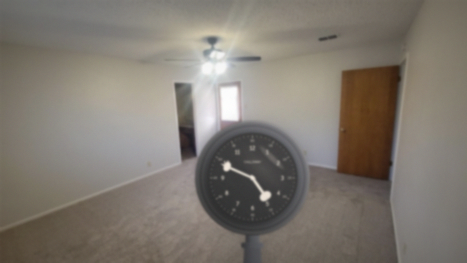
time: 4:49
